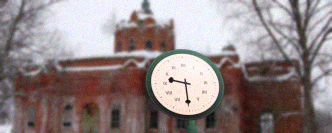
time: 9:30
